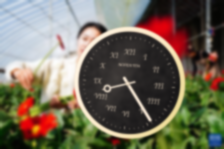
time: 8:24
